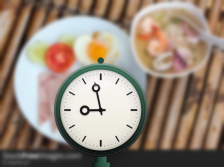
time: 8:58
